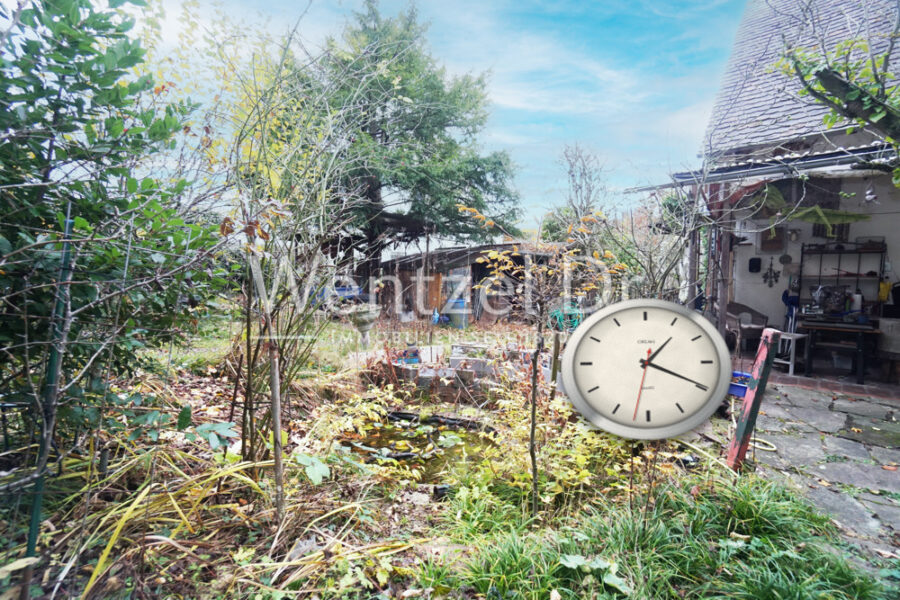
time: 1:19:32
